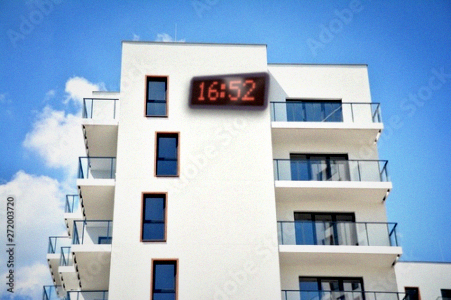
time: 16:52
